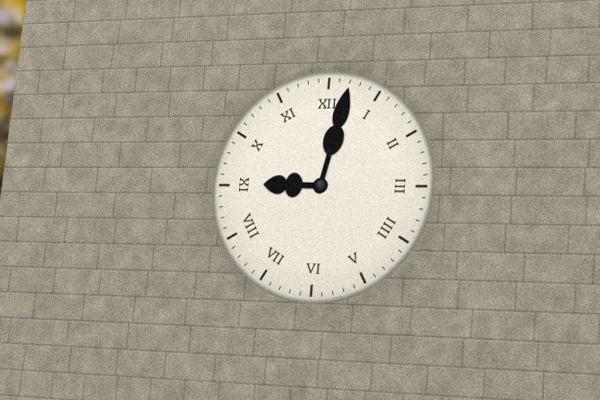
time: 9:02
